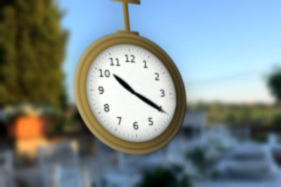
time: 10:20
